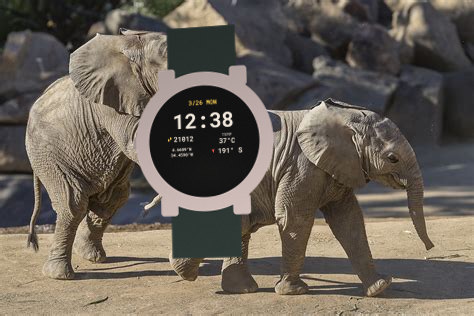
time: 12:38
